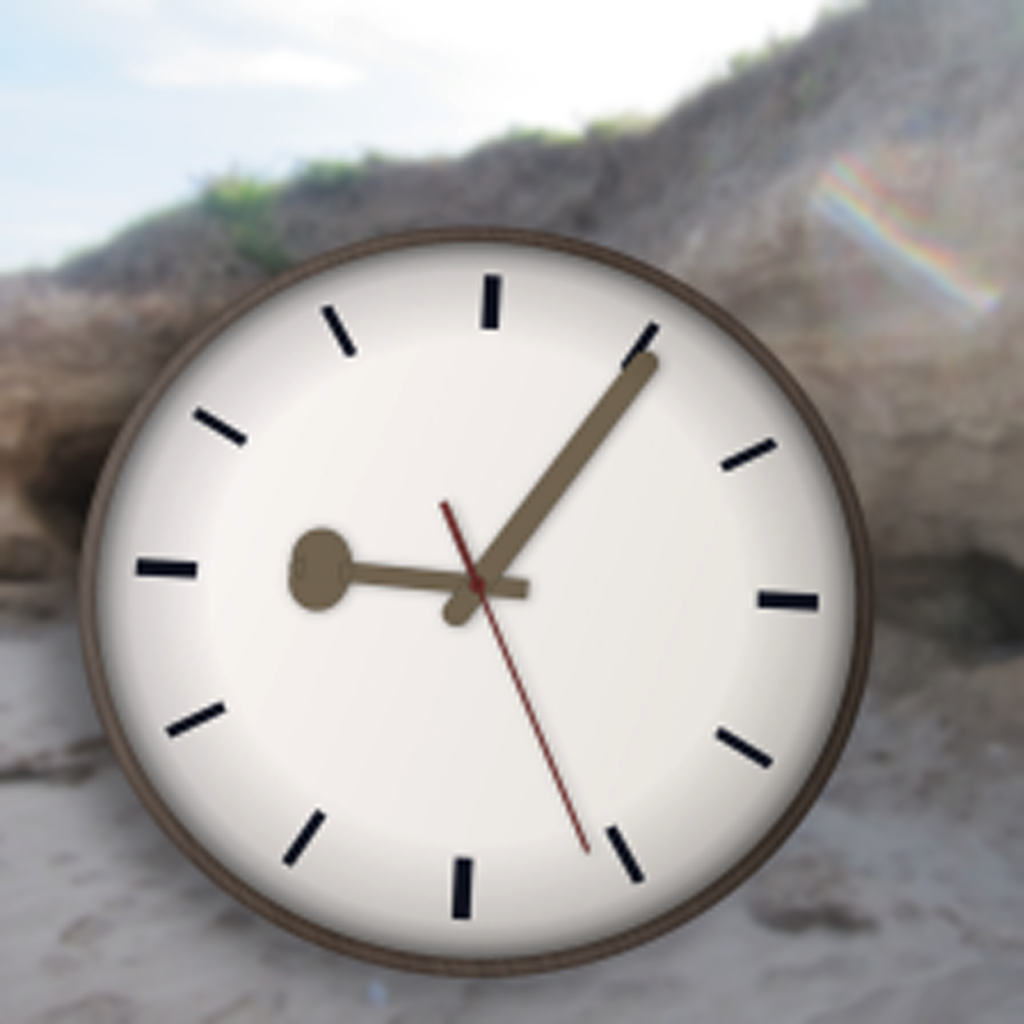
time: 9:05:26
